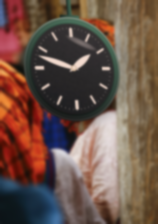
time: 1:48
